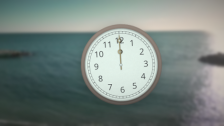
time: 12:00
